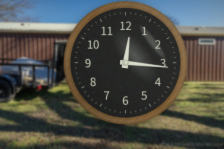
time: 12:16
